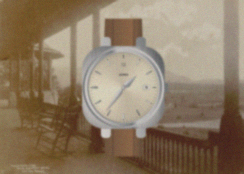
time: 1:36
